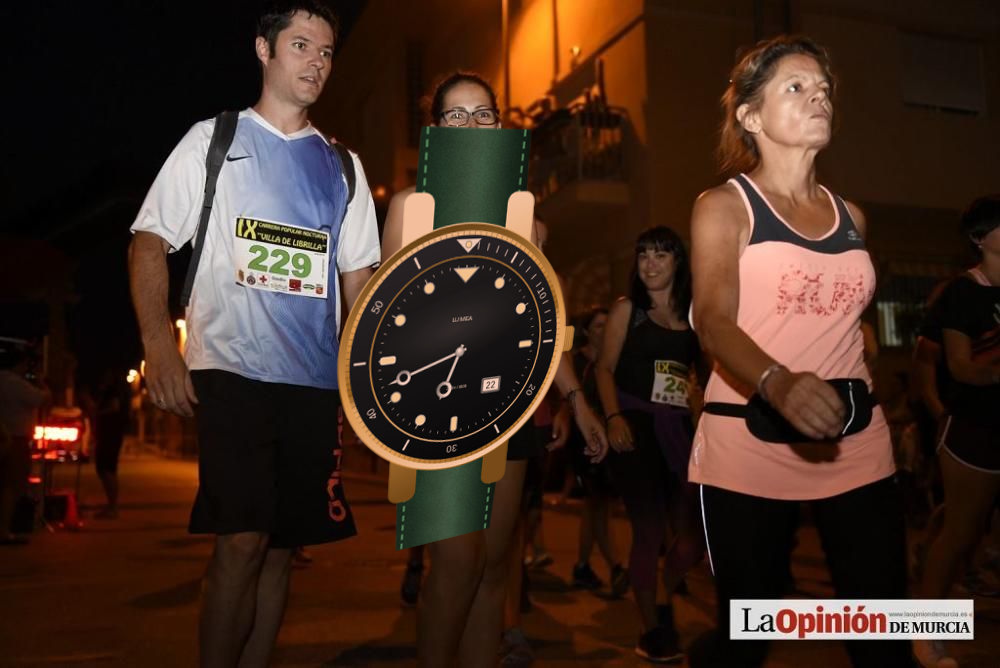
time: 6:42
